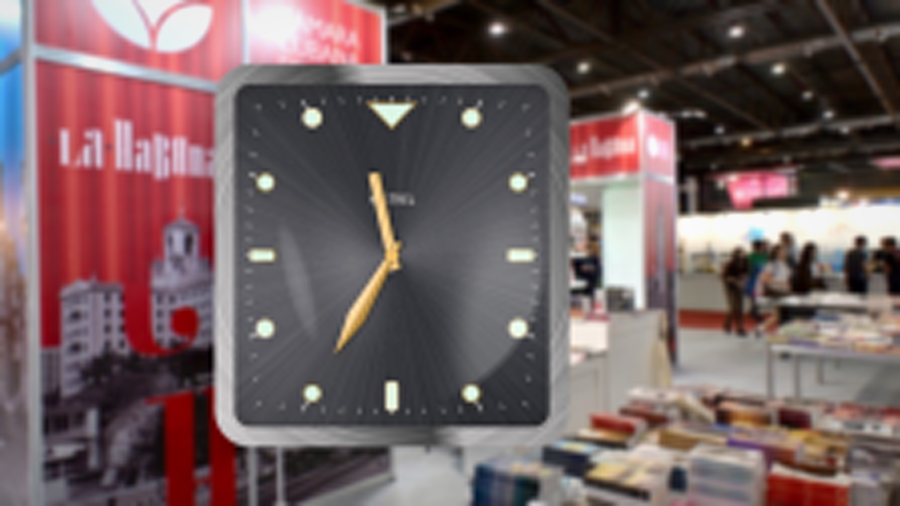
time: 11:35
